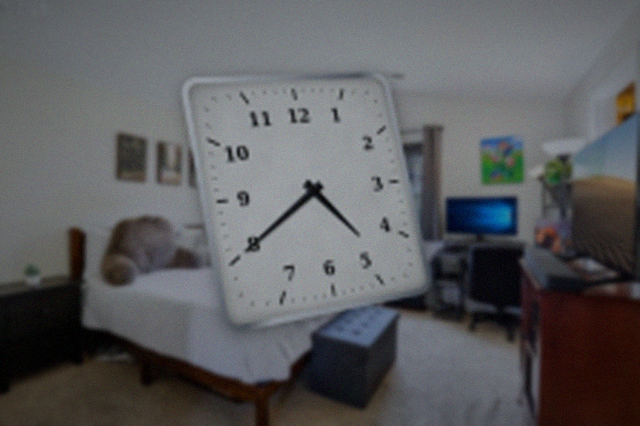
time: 4:40
